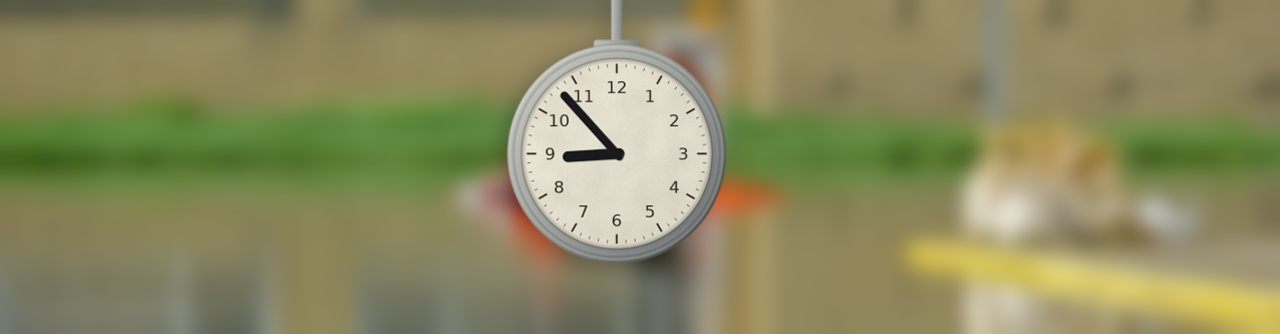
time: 8:53
